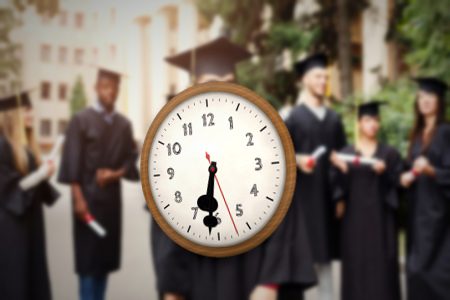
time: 6:31:27
